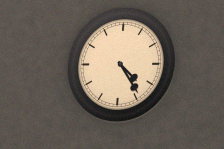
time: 4:24
